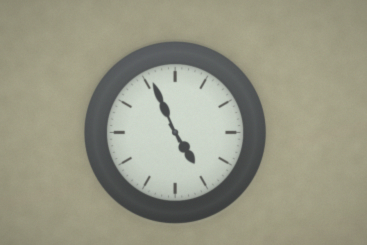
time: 4:56
